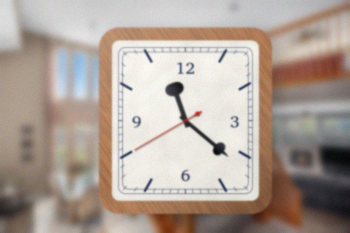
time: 11:21:40
